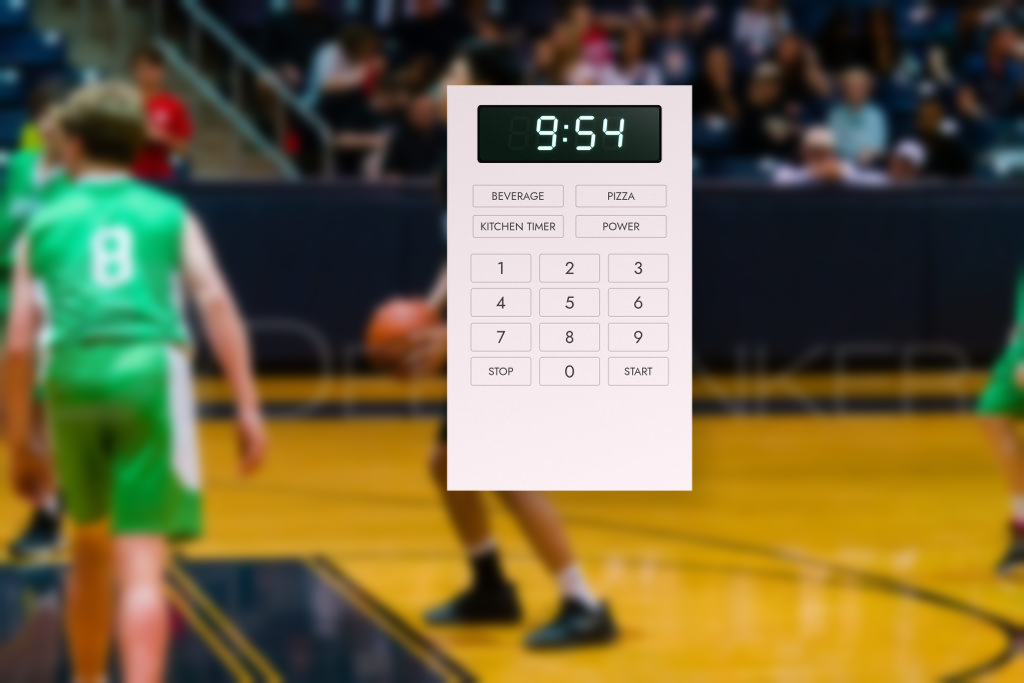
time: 9:54
